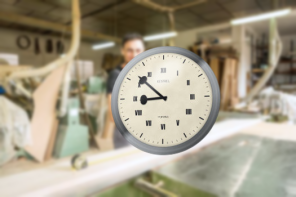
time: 8:52
